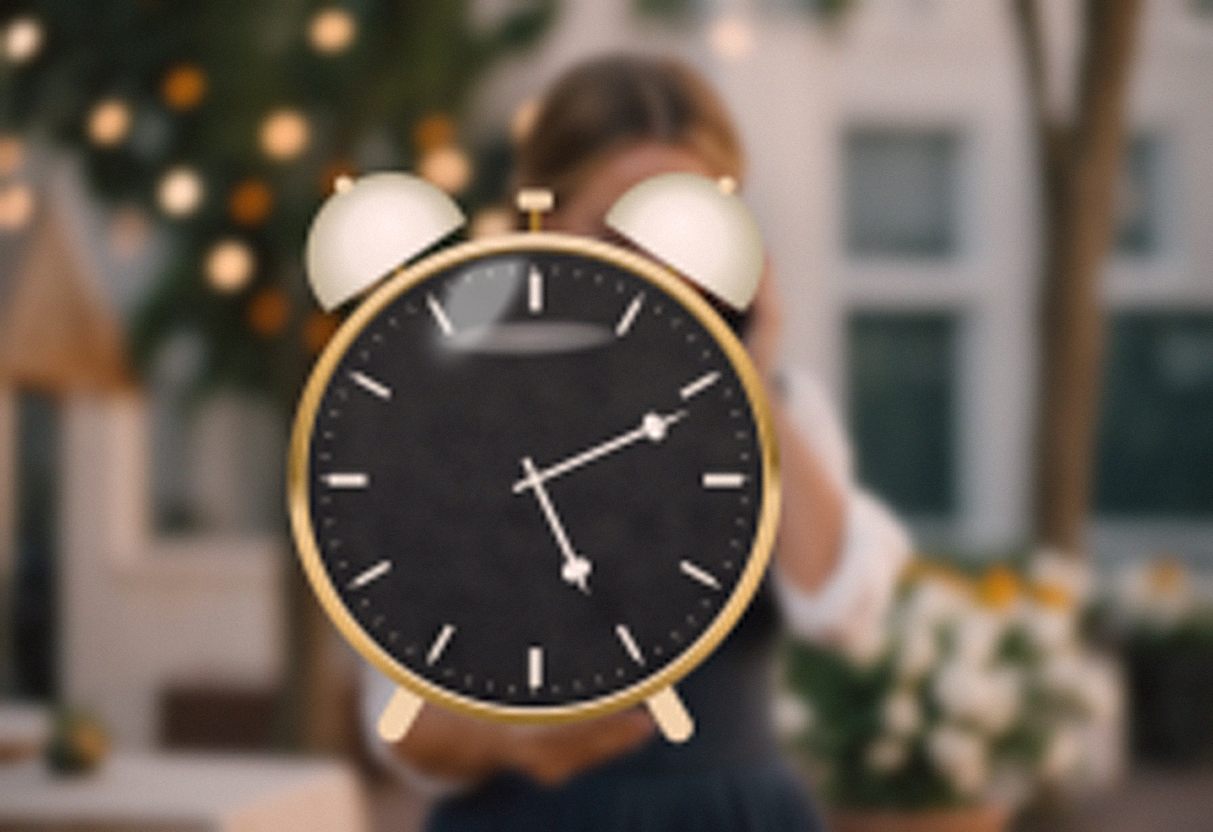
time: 5:11
